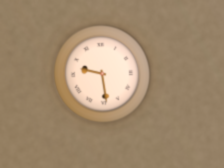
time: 9:29
